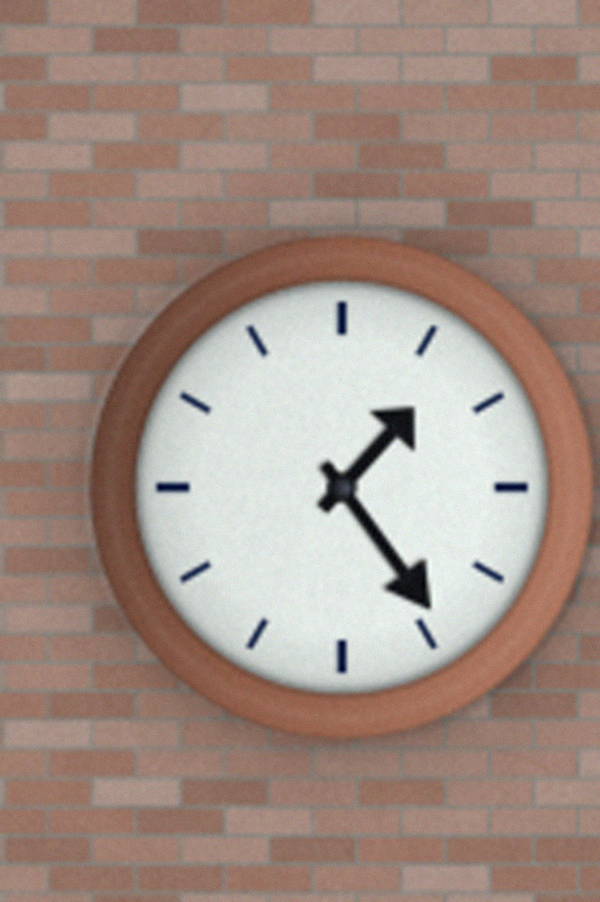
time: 1:24
